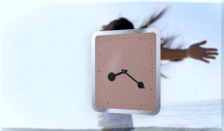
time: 8:21
